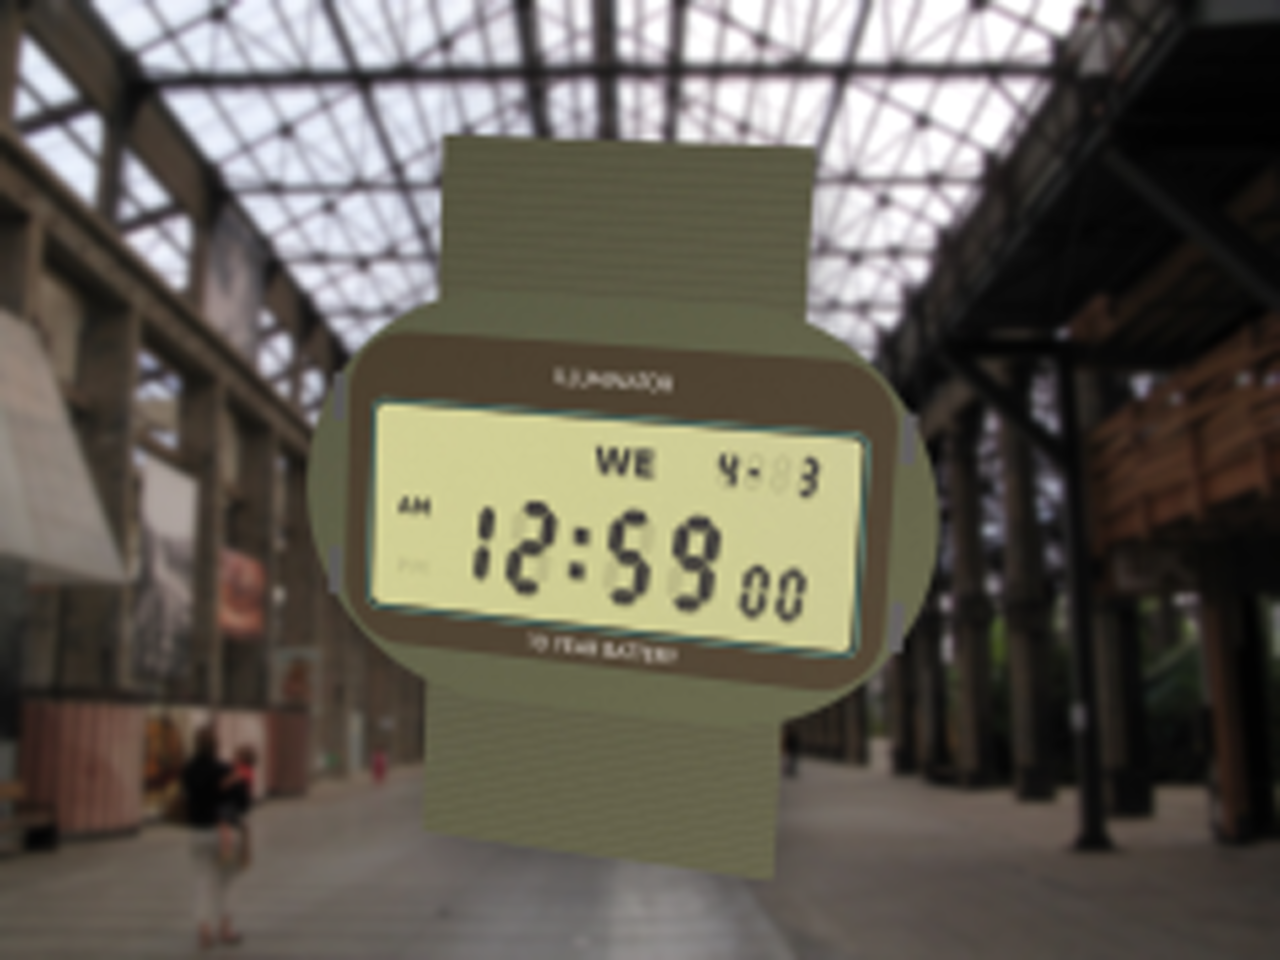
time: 12:59:00
